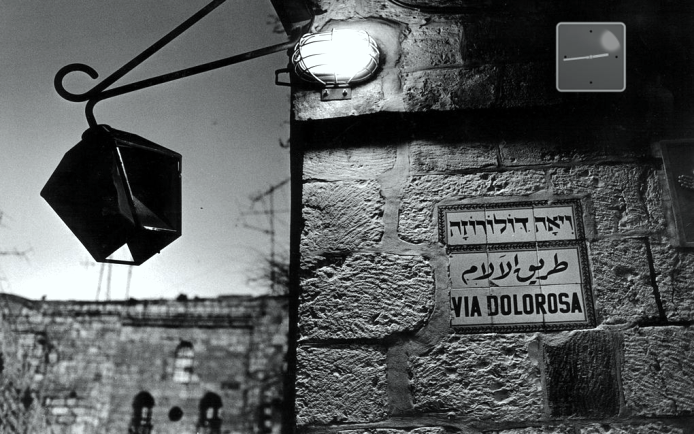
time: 2:44
